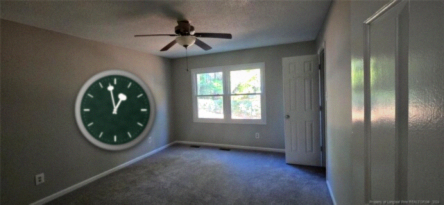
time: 12:58
